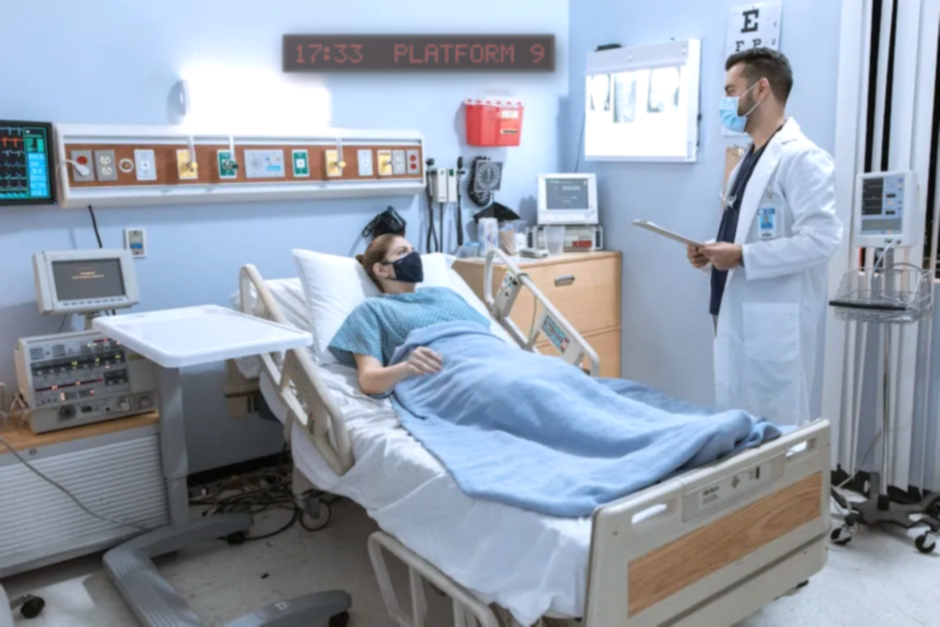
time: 17:33
